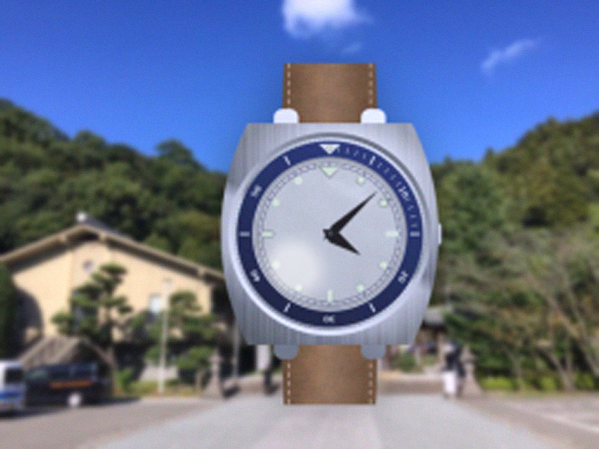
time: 4:08
